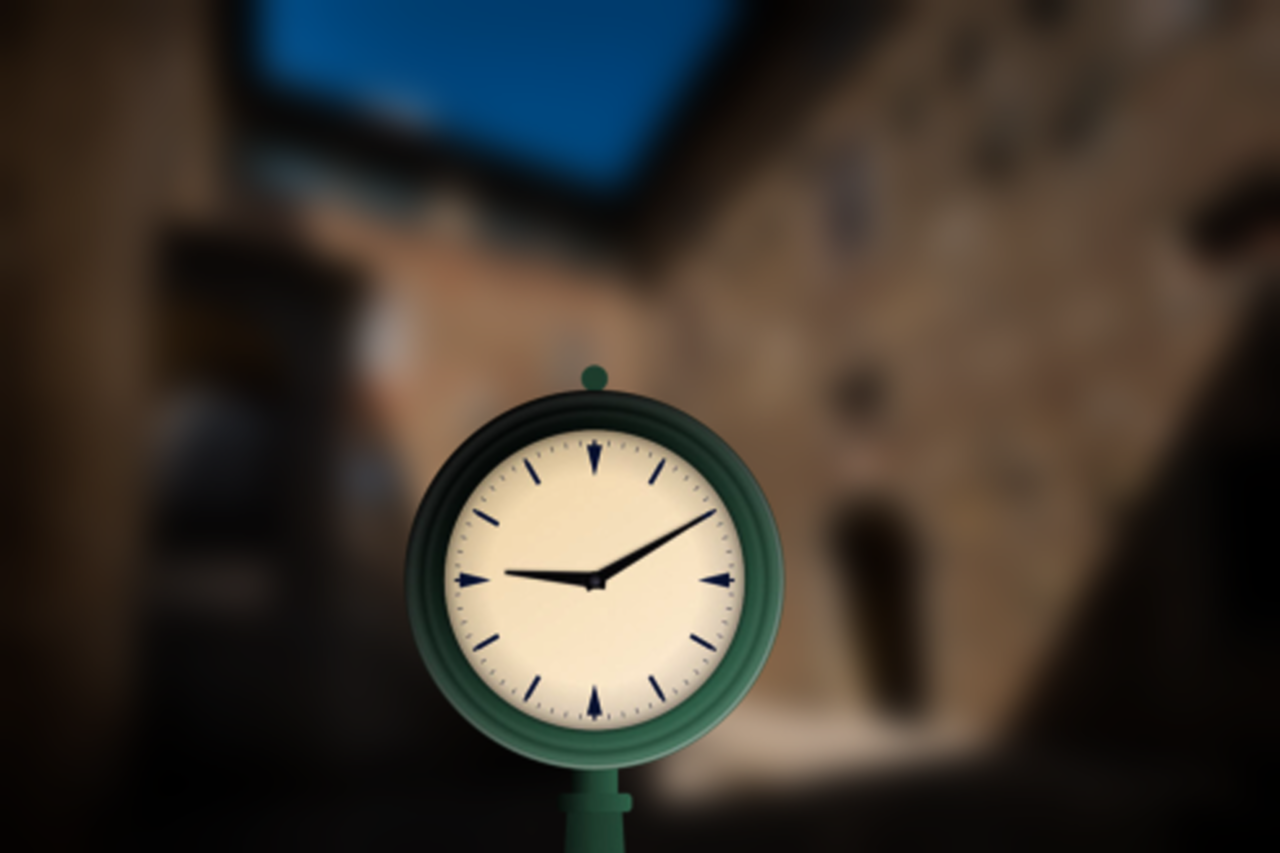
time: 9:10
